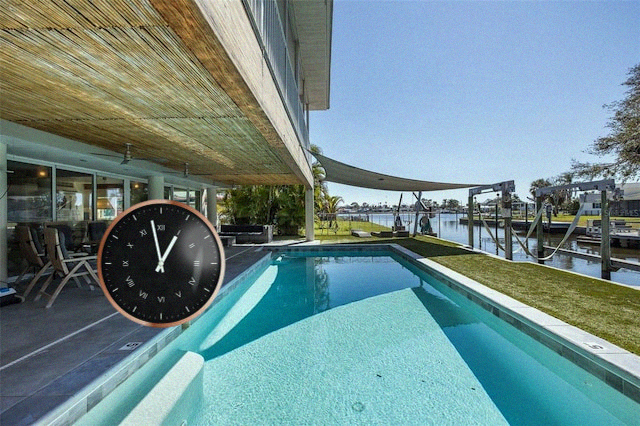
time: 12:58
